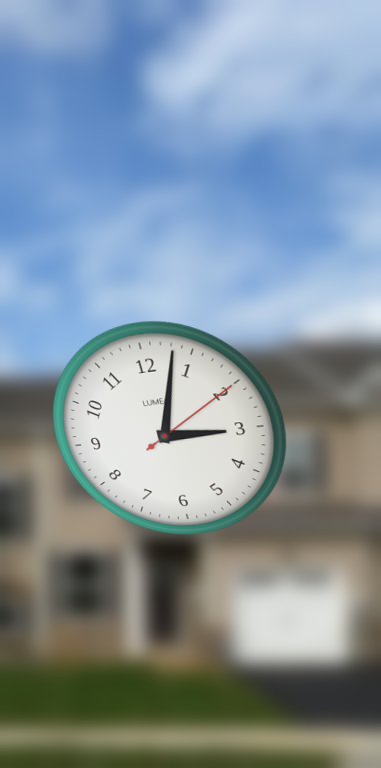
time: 3:03:10
